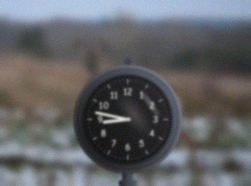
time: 8:47
